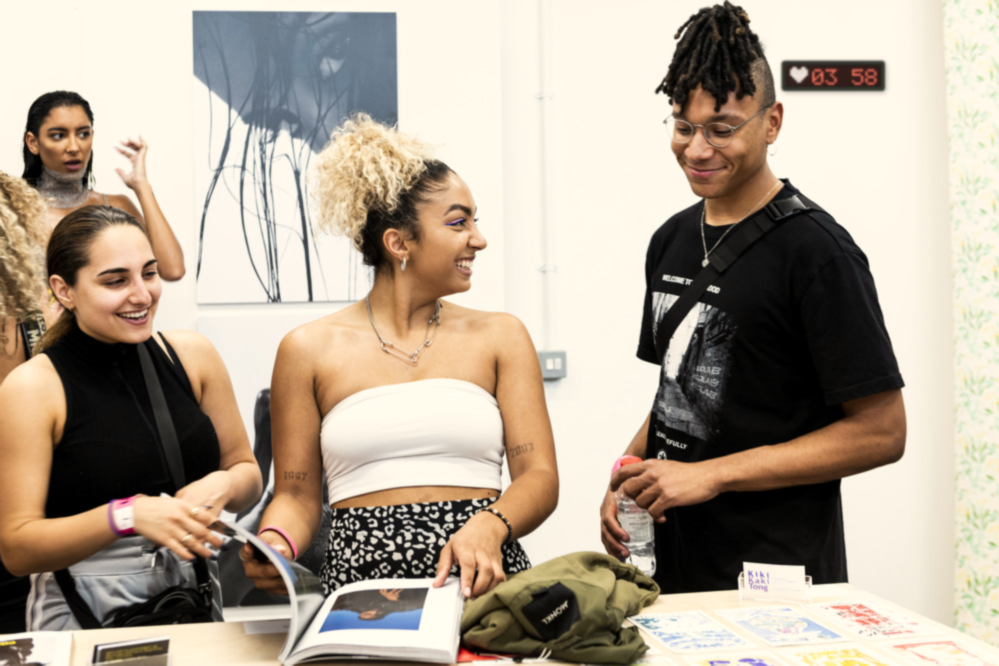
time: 3:58
